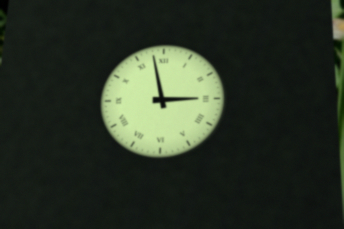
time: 2:58
